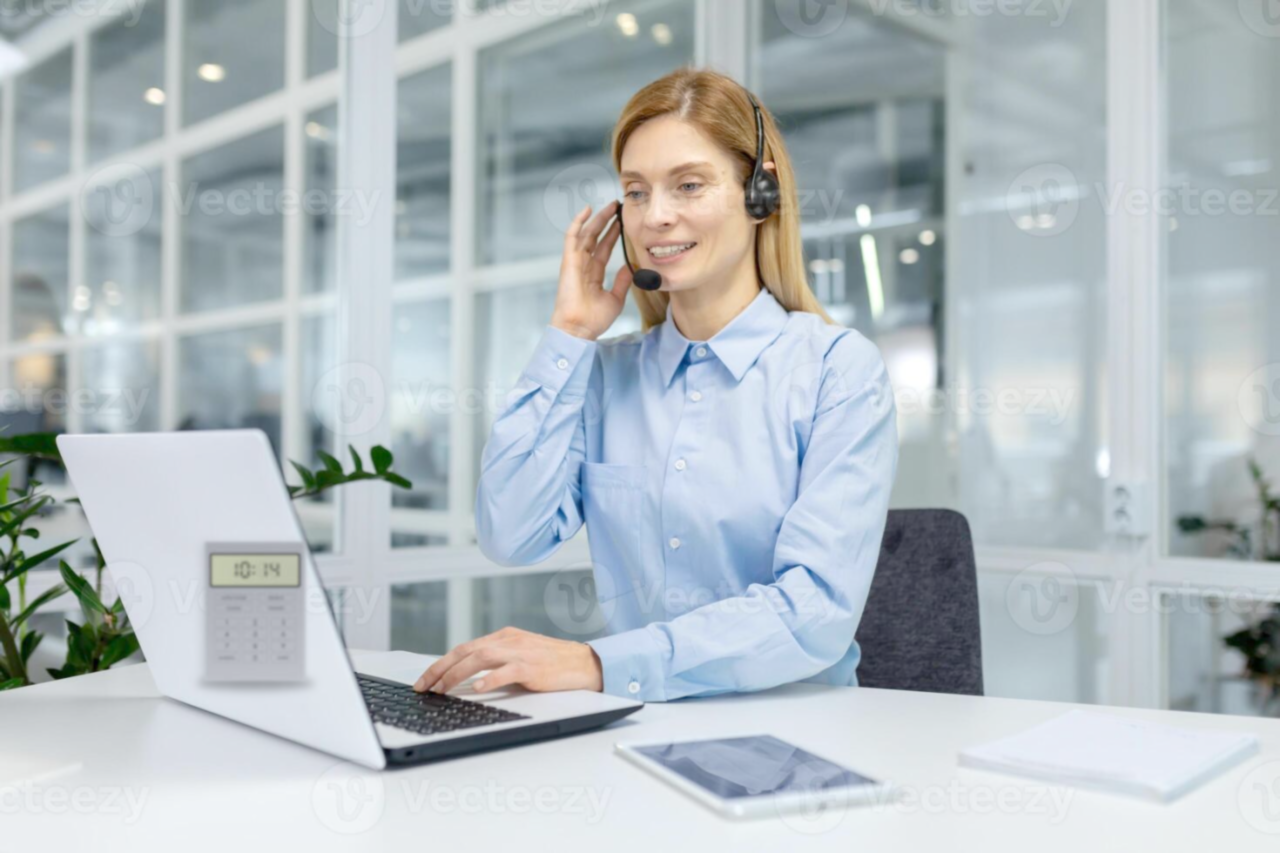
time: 10:14
